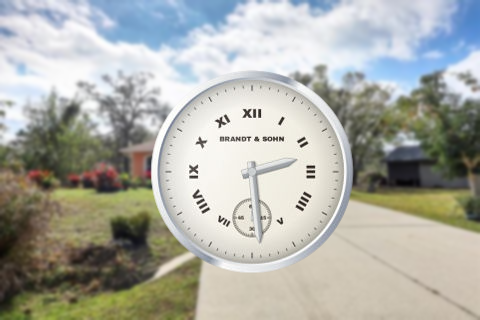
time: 2:29
